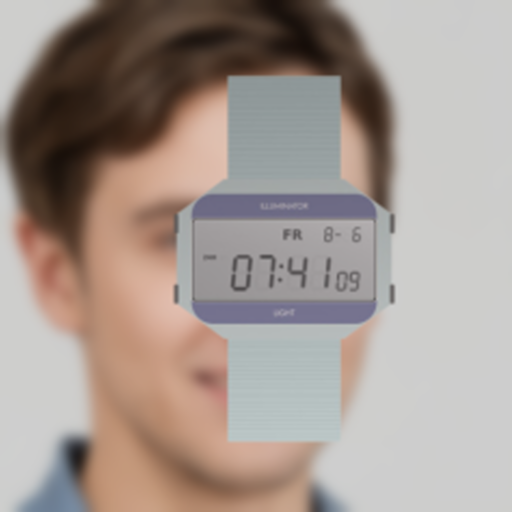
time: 7:41:09
